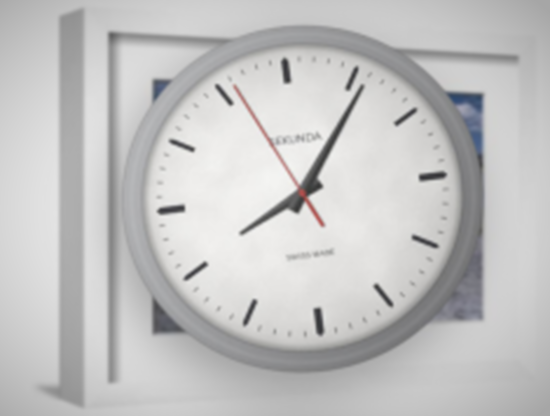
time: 8:05:56
